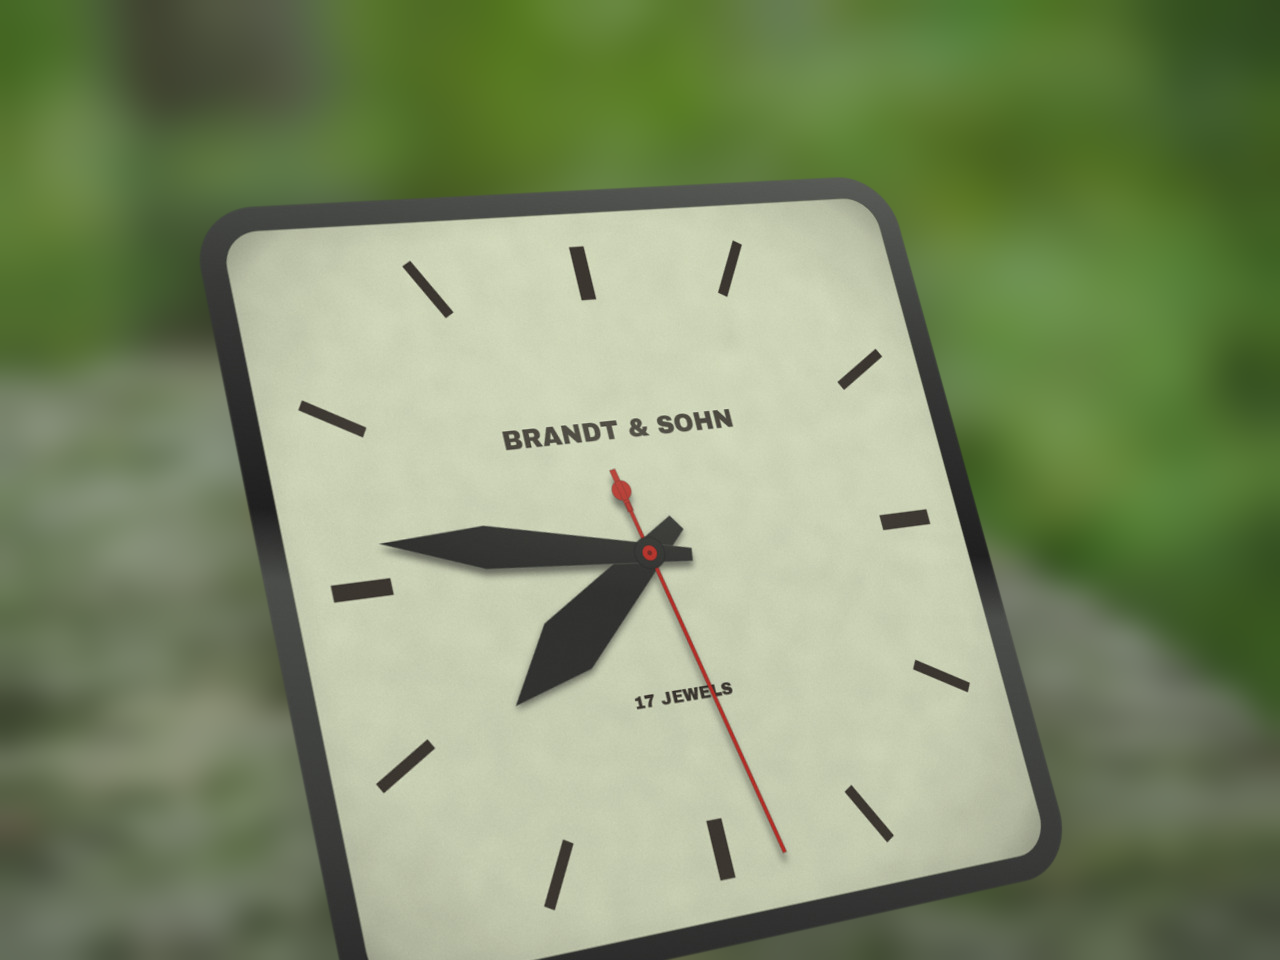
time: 7:46:28
